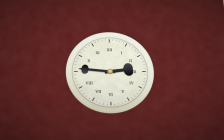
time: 2:46
